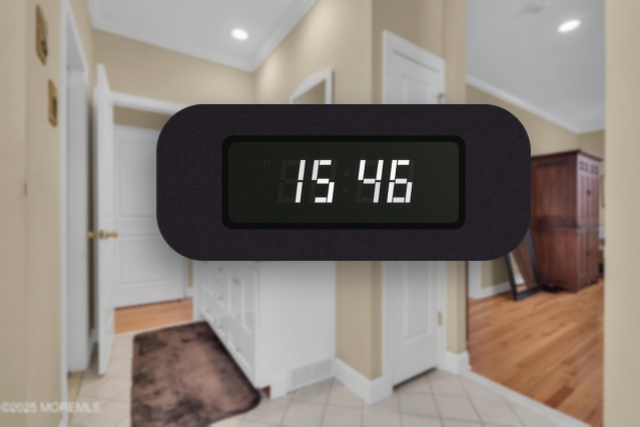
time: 15:46
